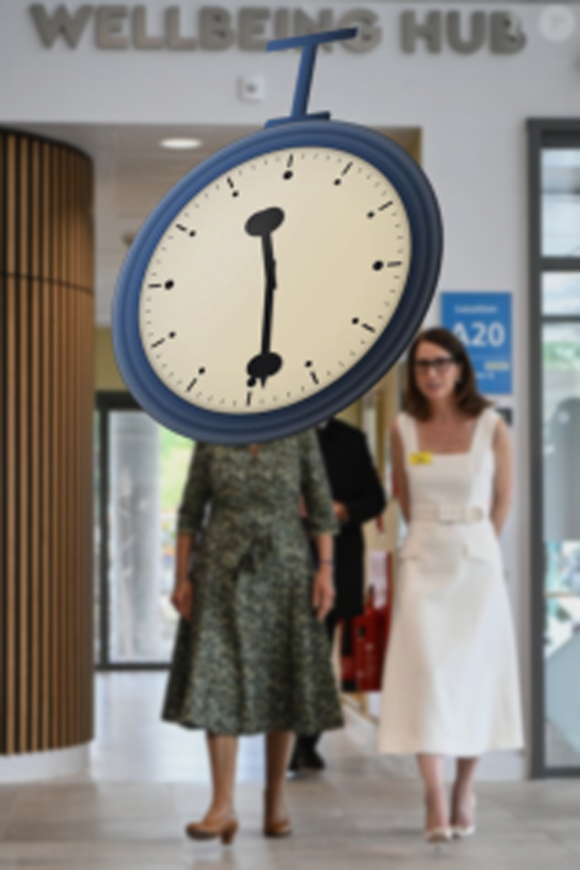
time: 11:29
